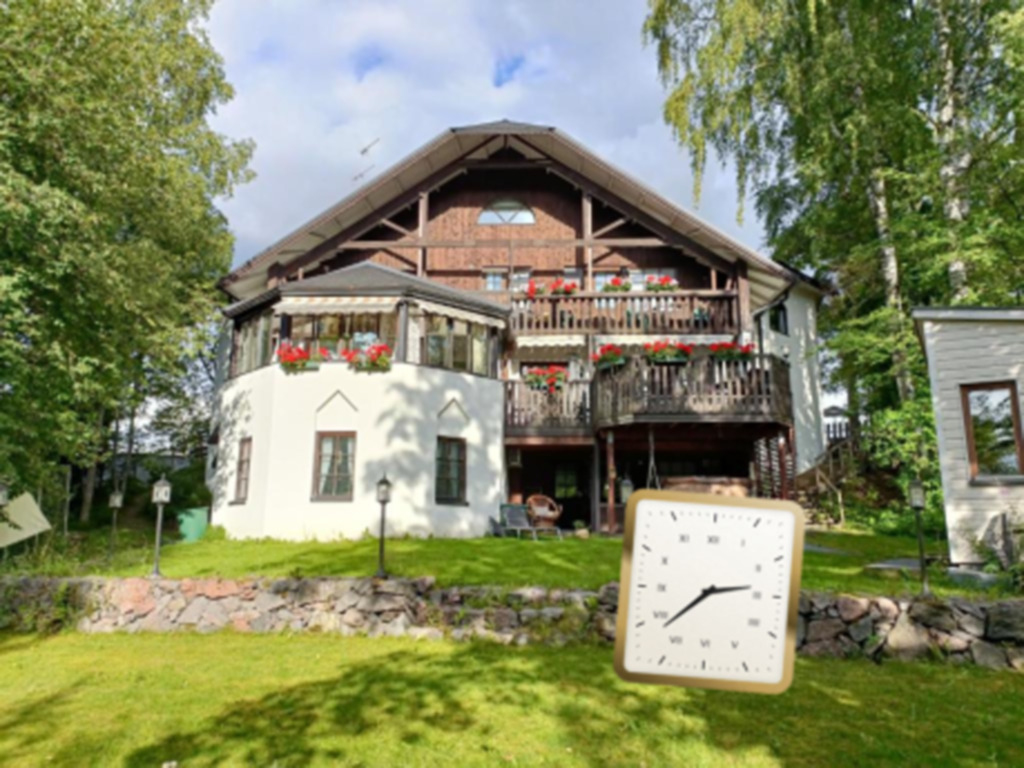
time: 2:38
